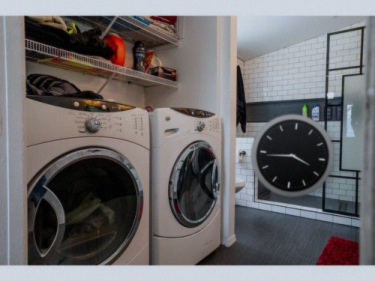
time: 3:44
